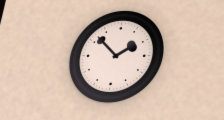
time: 1:52
